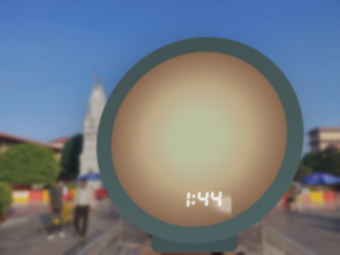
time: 1:44
